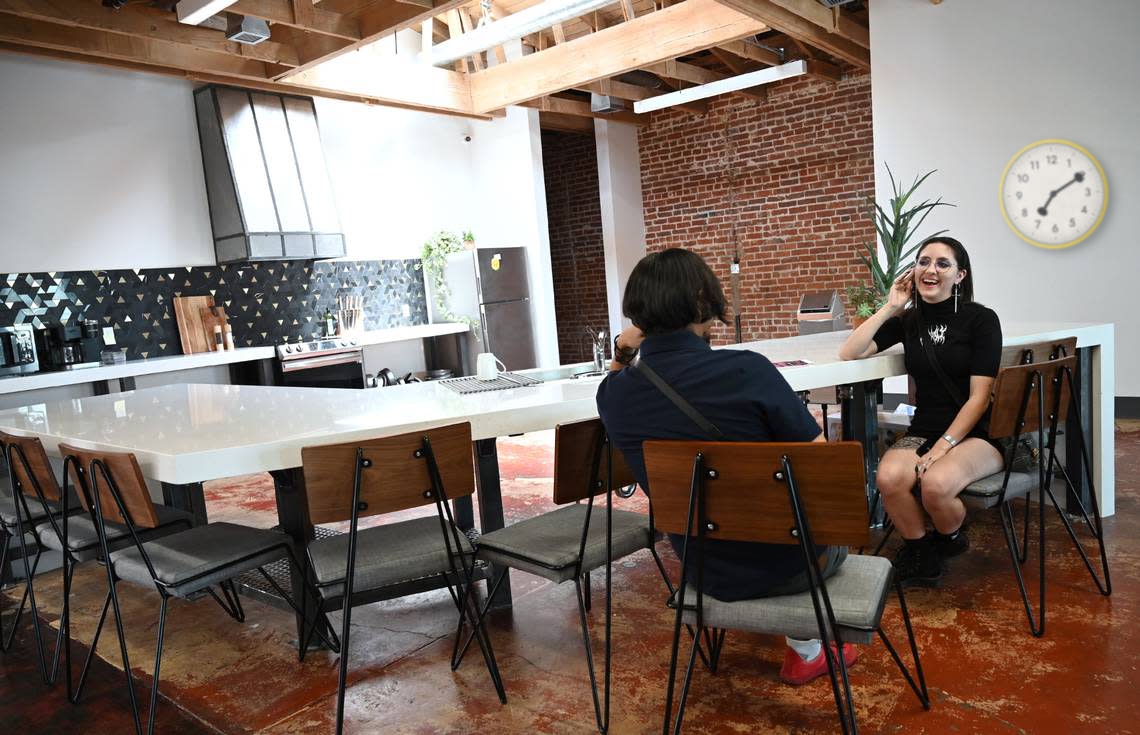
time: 7:10
